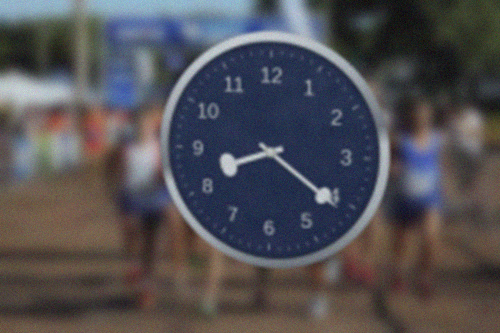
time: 8:21
